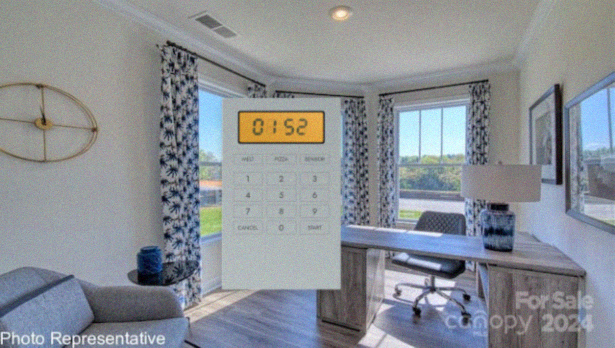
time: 1:52
